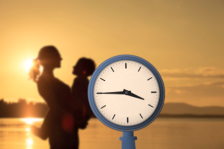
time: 3:45
